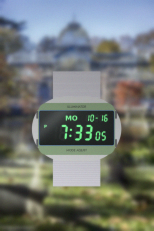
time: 7:33:05
